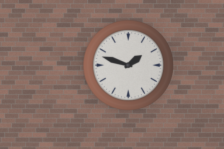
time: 1:48
